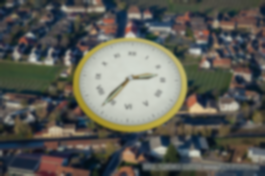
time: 2:36
